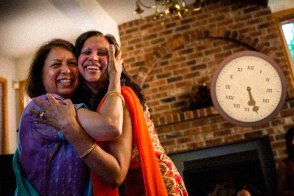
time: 5:26
